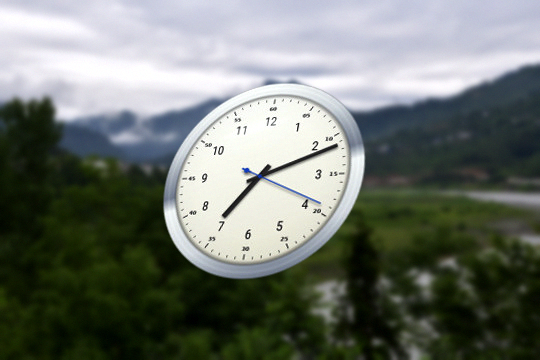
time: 7:11:19
